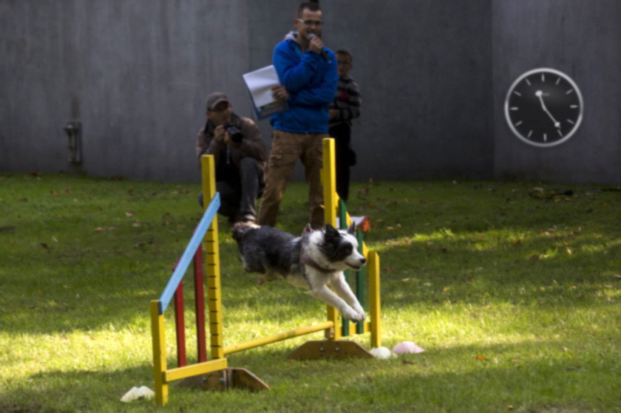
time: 11:24
